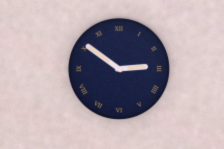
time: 2:51
